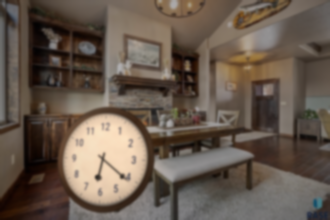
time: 6:21
